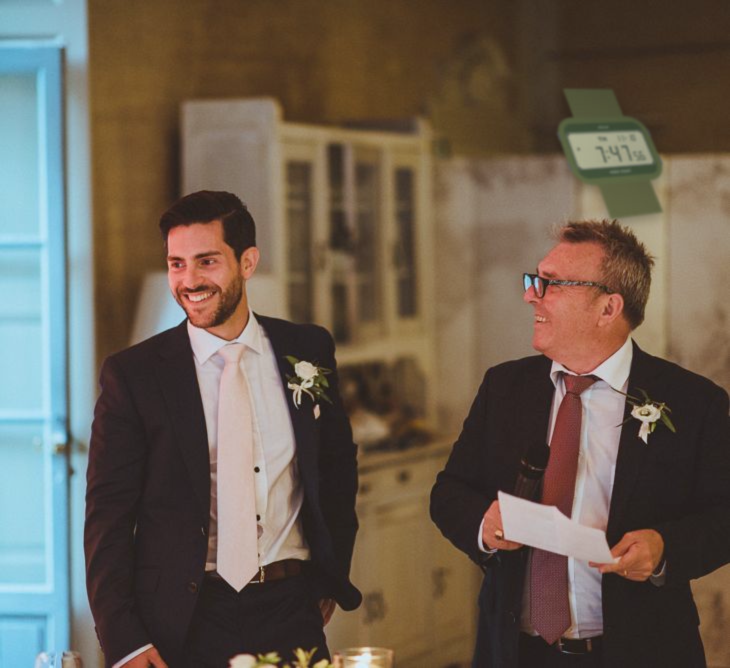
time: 7:47
